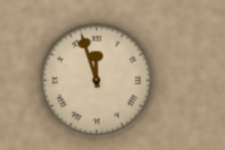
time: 11:57
